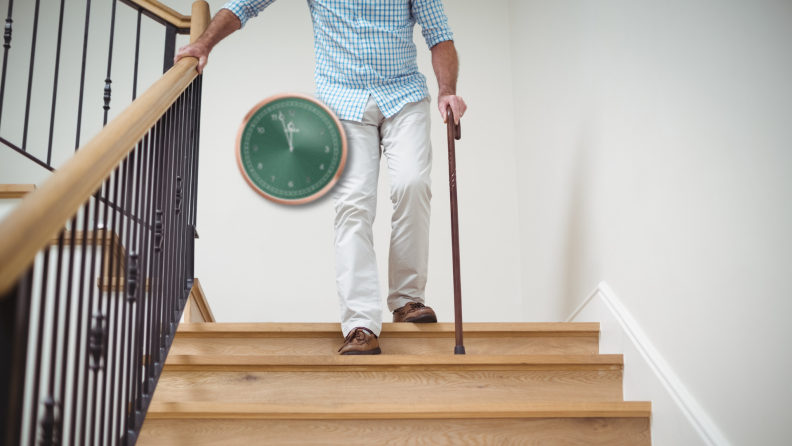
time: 11:57
